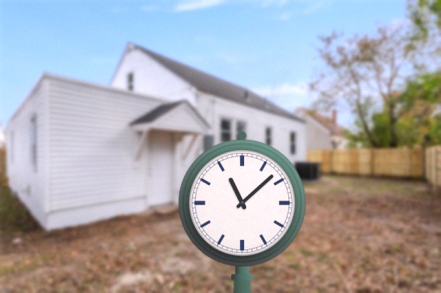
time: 11:08
